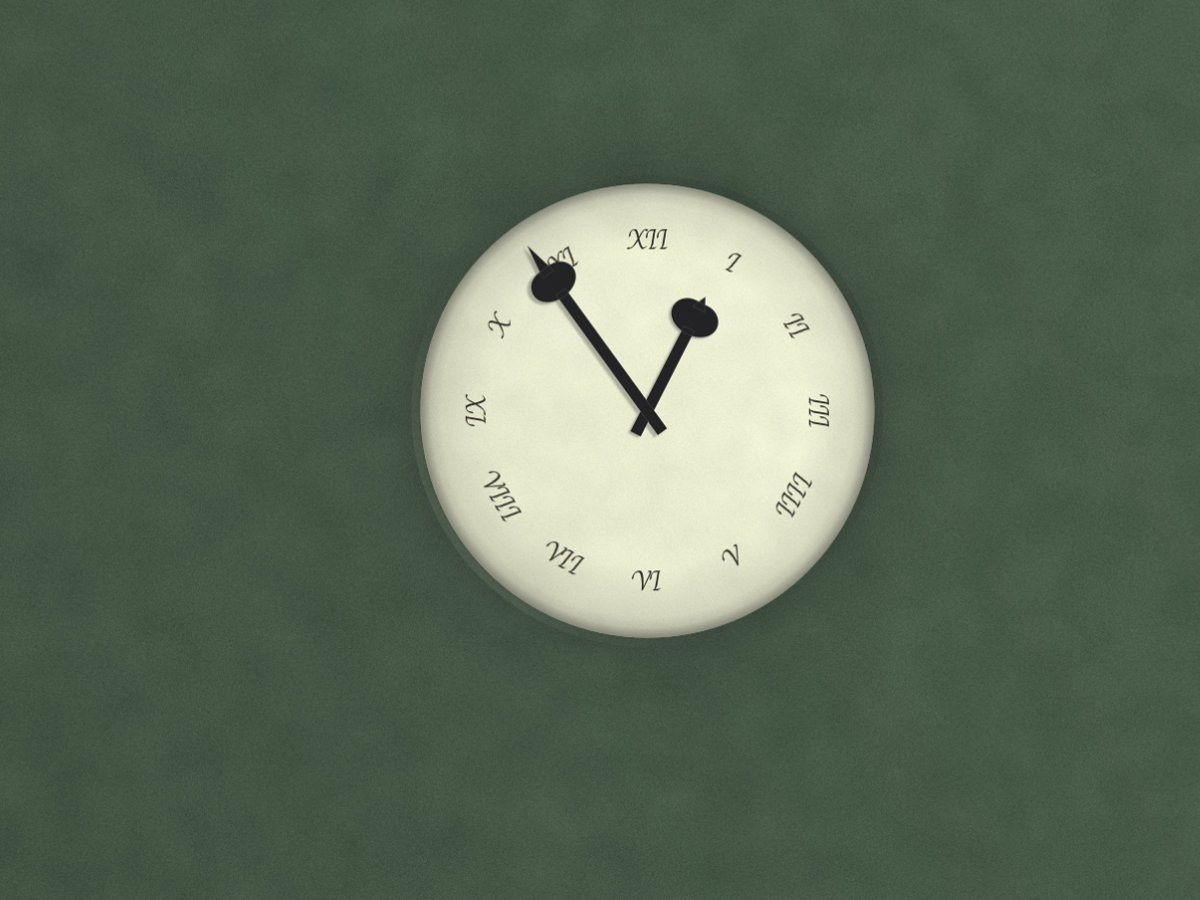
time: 12:54
